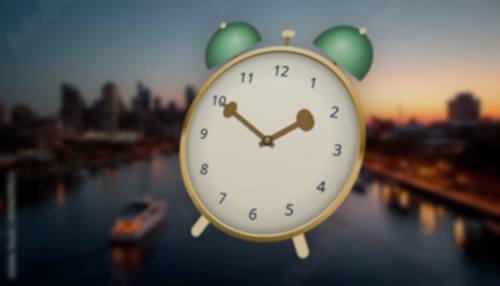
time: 1:50
